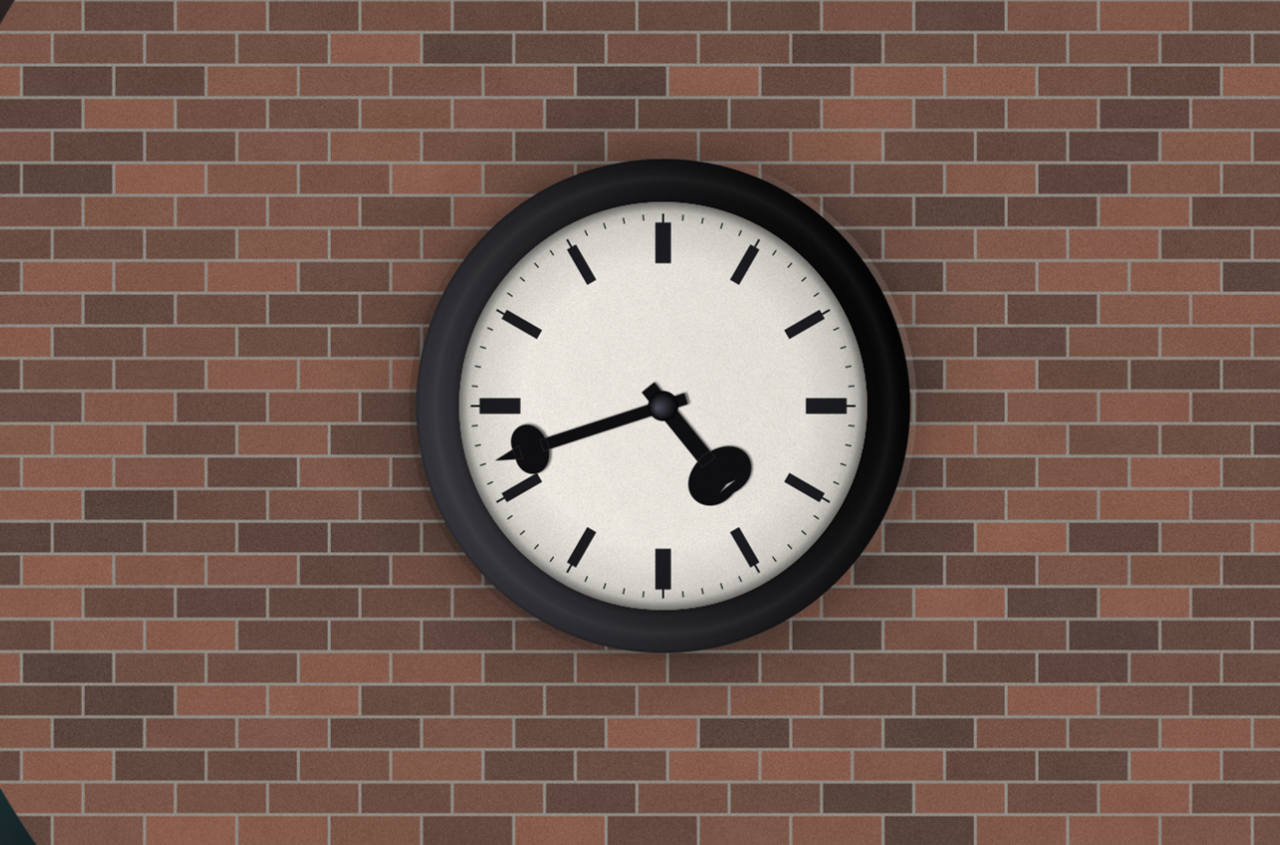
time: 4:42
